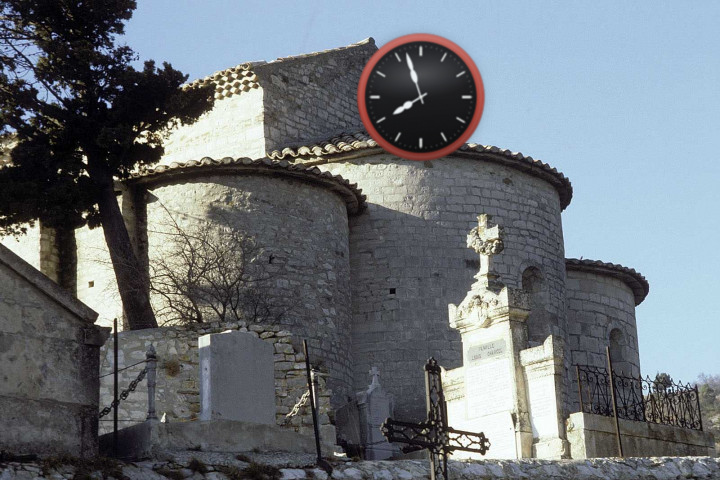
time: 7:57
